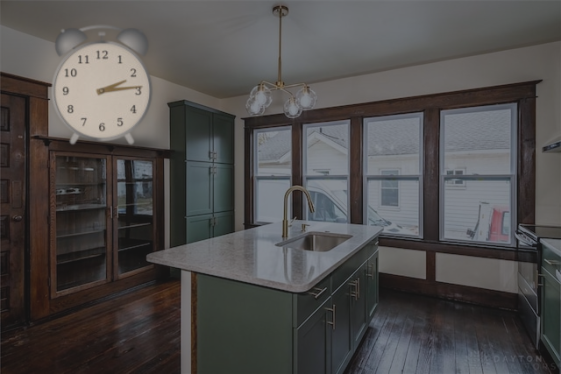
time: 2:14
